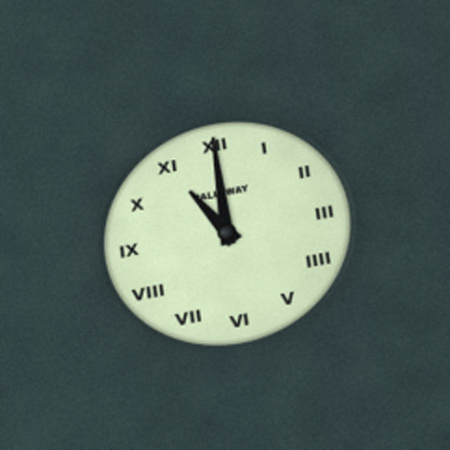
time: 11:00
